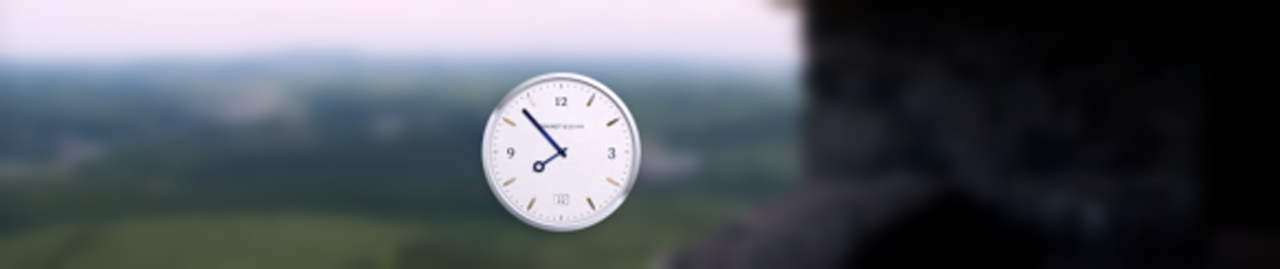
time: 7:53
